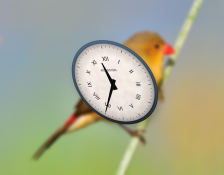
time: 11:35
